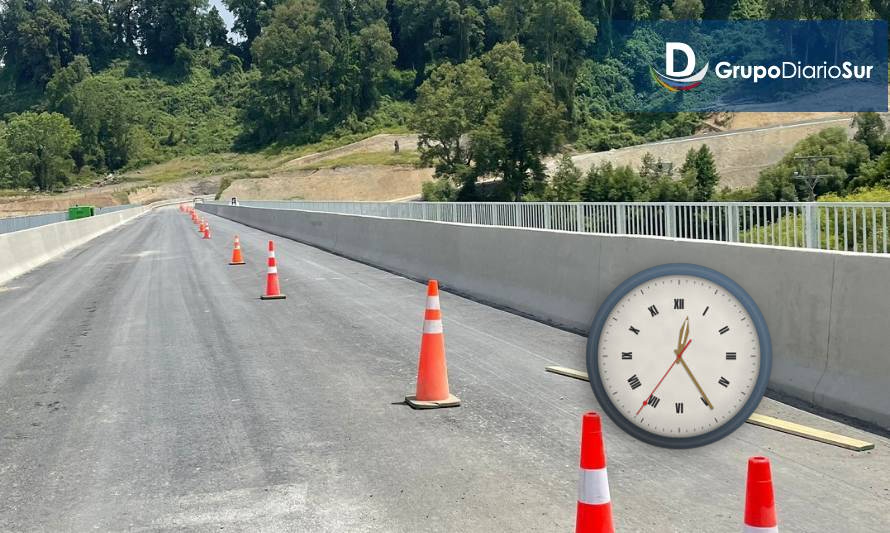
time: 12:24:36
